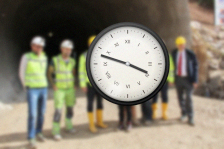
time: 3:48
